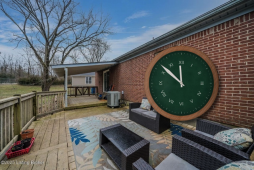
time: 11:52
